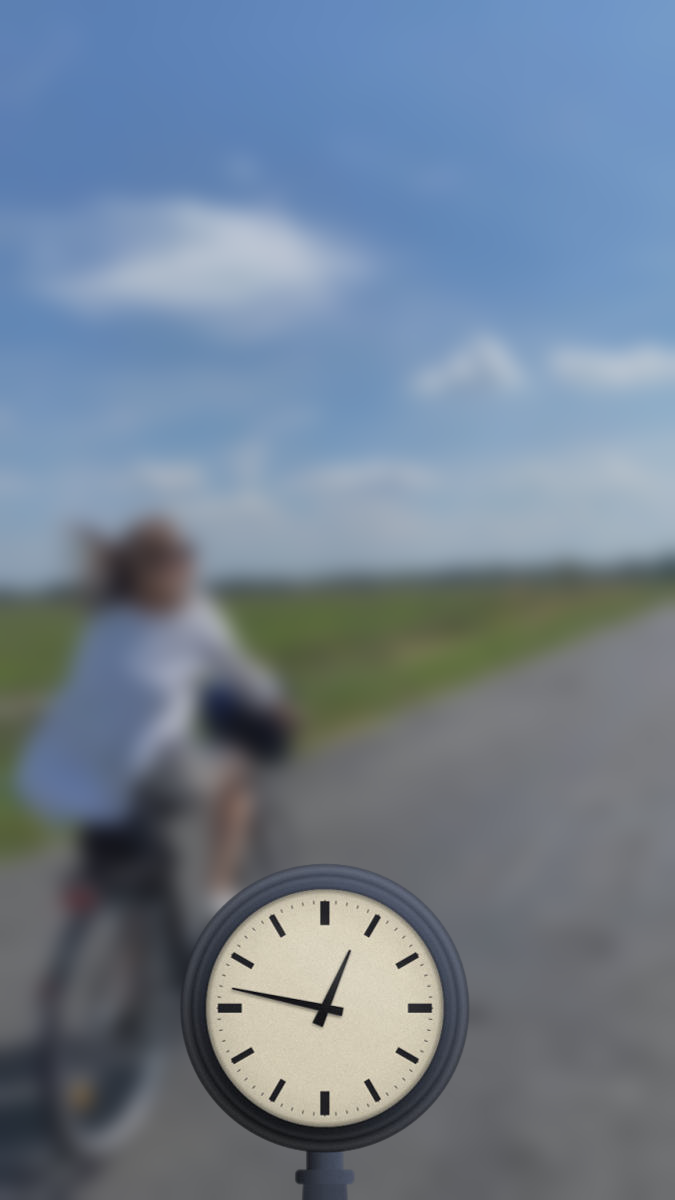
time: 12:47
